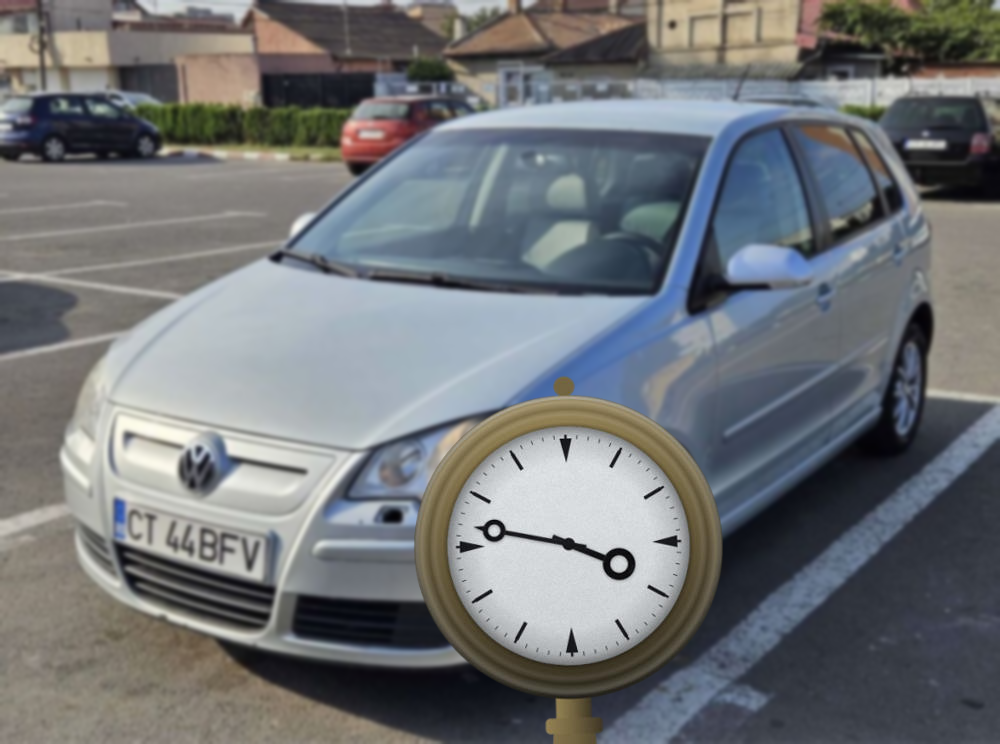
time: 3:47
